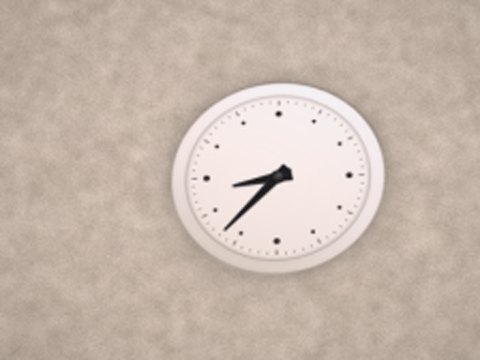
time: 8:37
